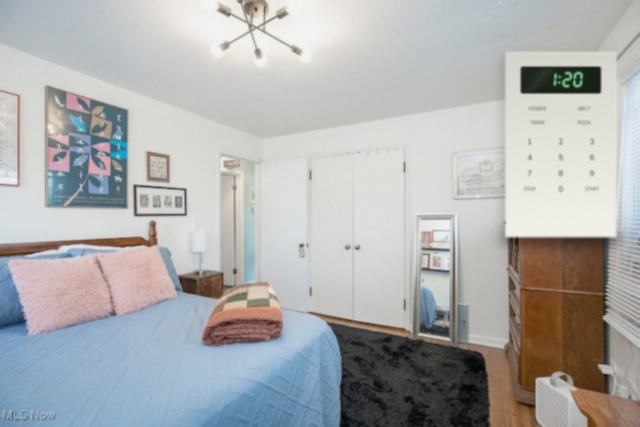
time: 1:20
